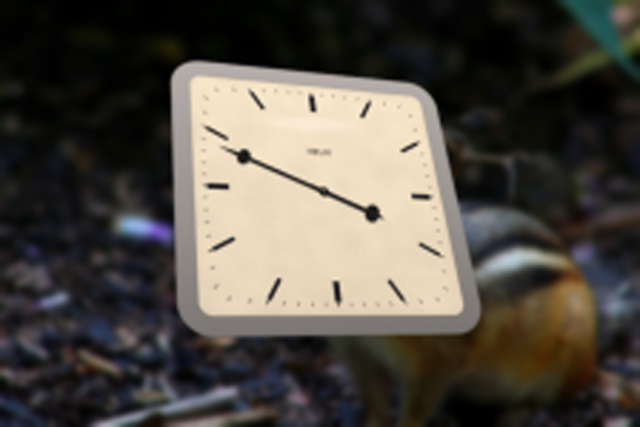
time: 3:49
